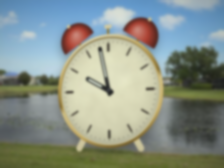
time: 9:58
